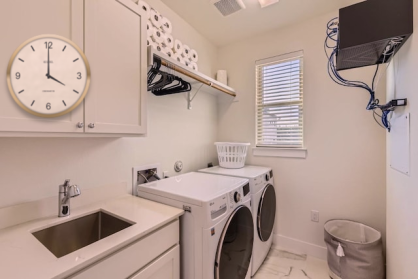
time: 4:00
